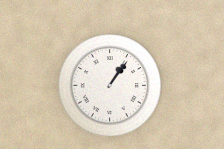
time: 1:06
